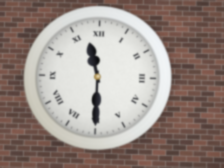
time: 11:30
